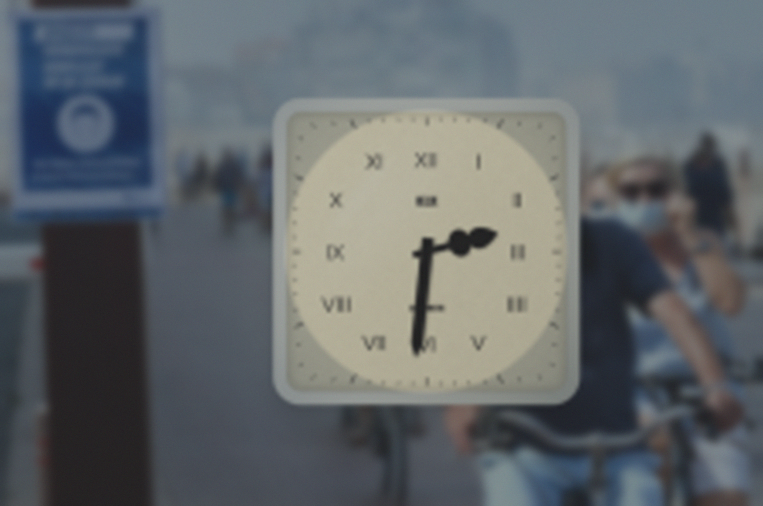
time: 2:31
